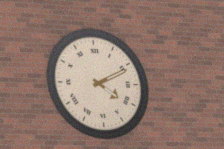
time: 4:11
